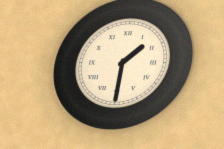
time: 1:30
